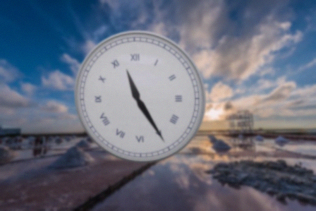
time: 11:25
